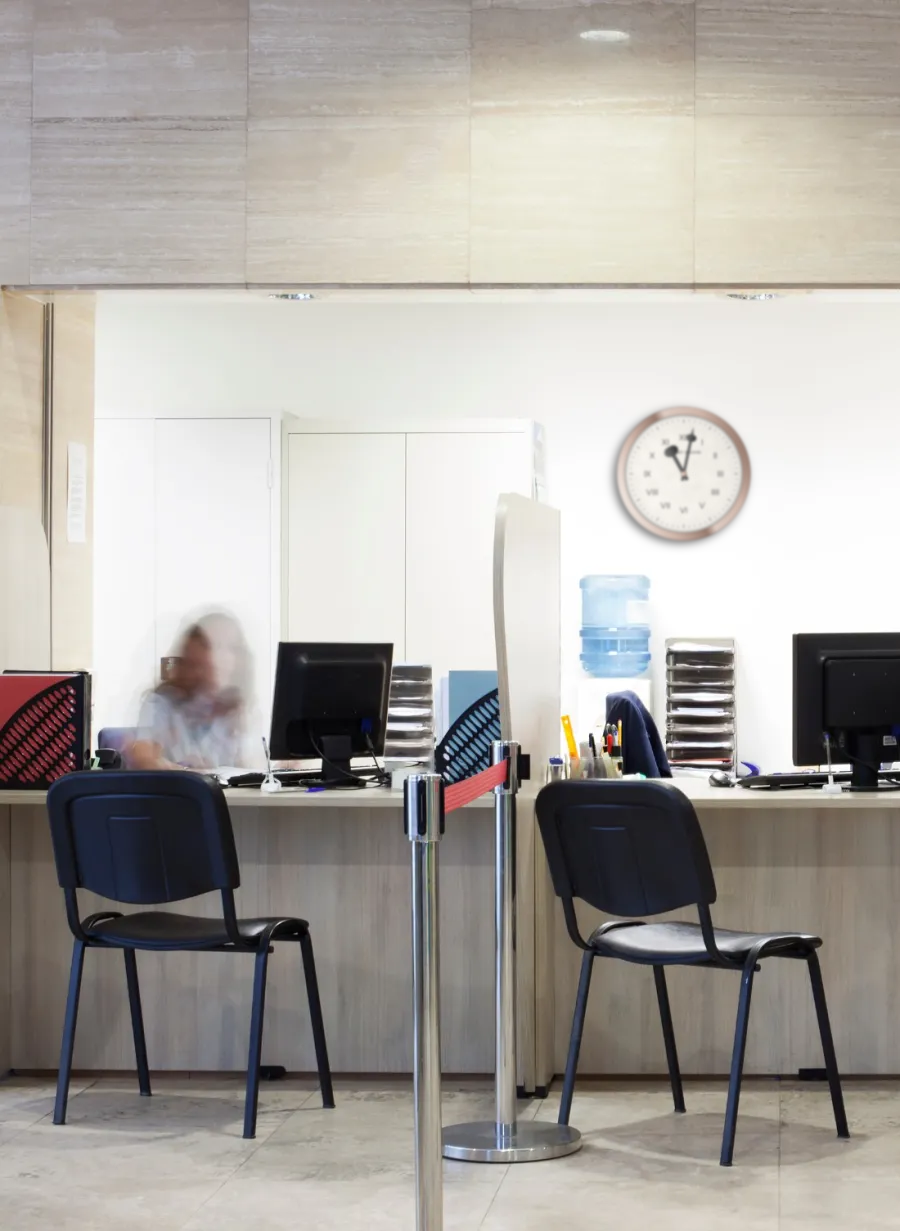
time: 11:02
